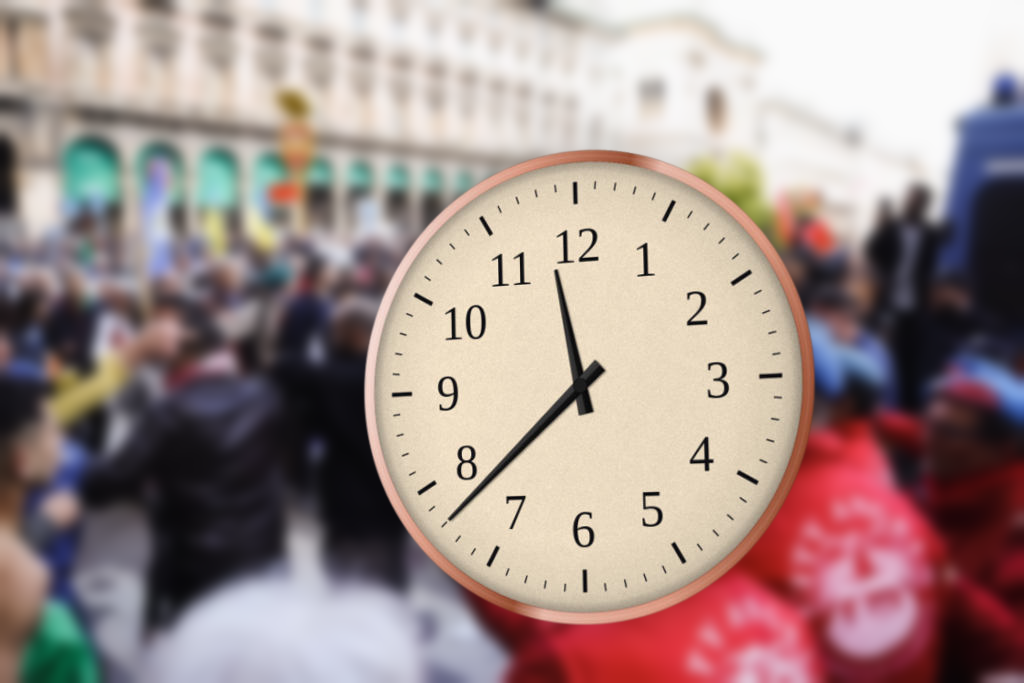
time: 11:38
